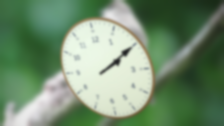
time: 2:10
